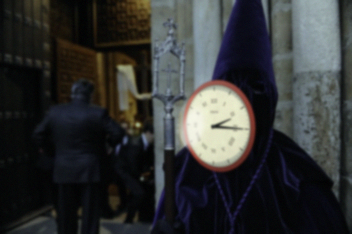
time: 2:15
